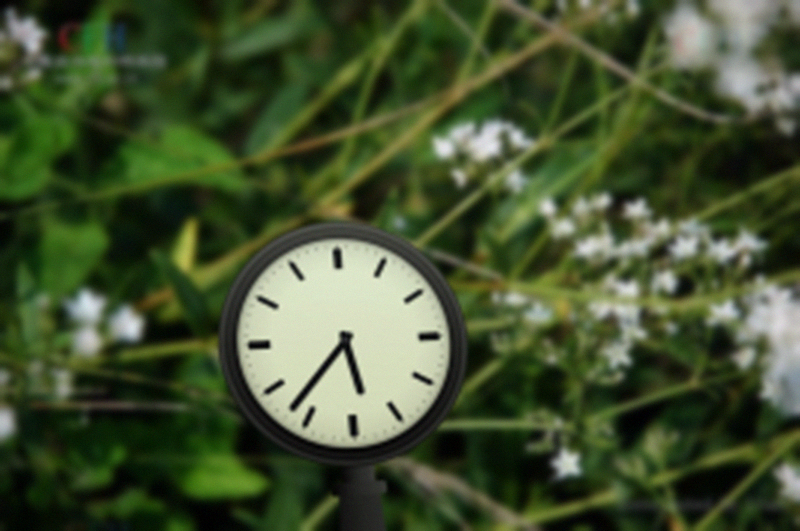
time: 5:37
